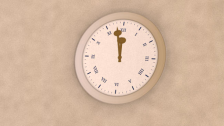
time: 11:58
